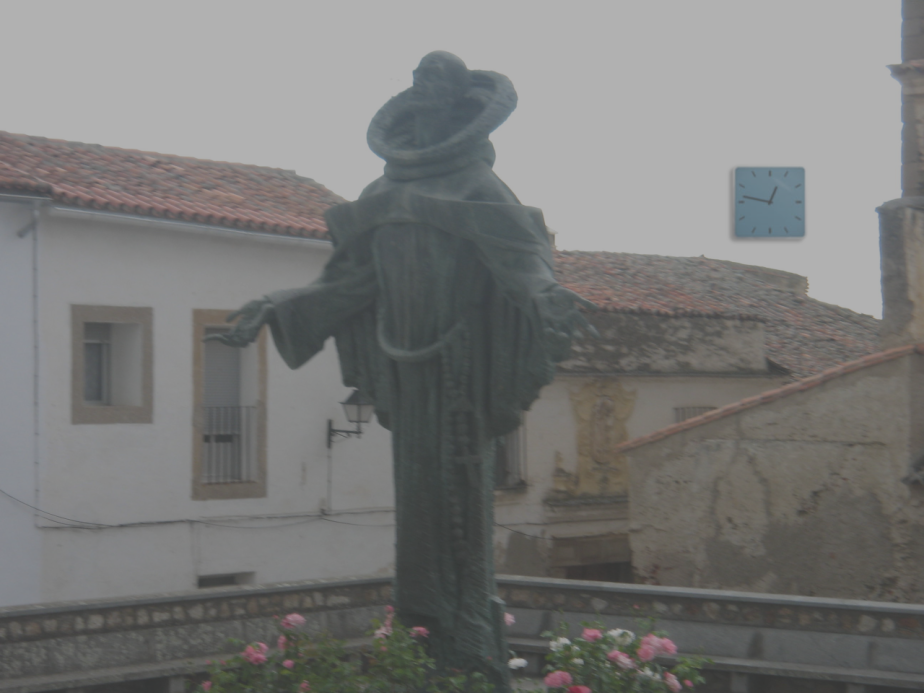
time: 12:47
